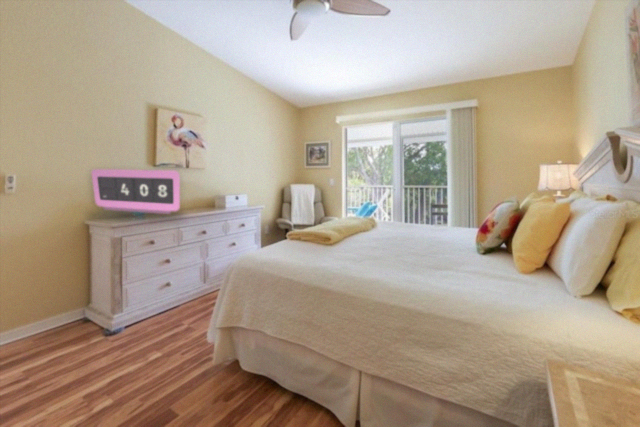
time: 4:08
